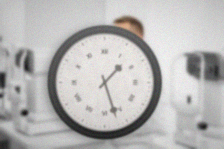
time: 1:27
